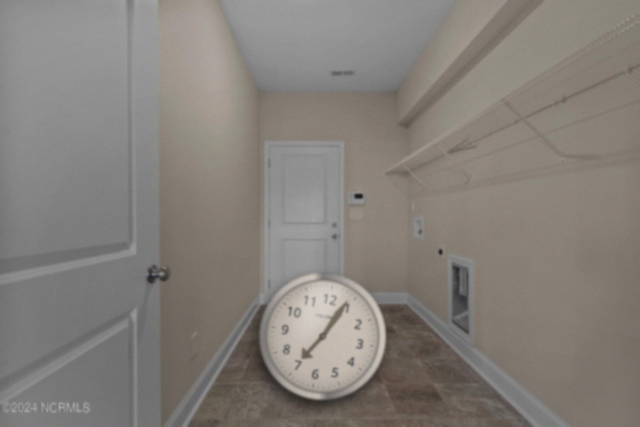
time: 7:04
